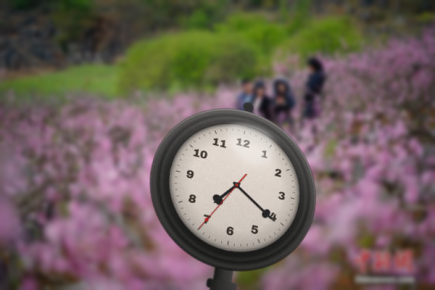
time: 7:20:35
